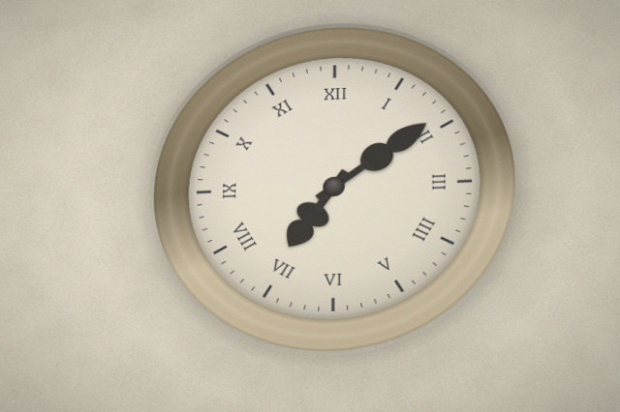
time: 7:09
